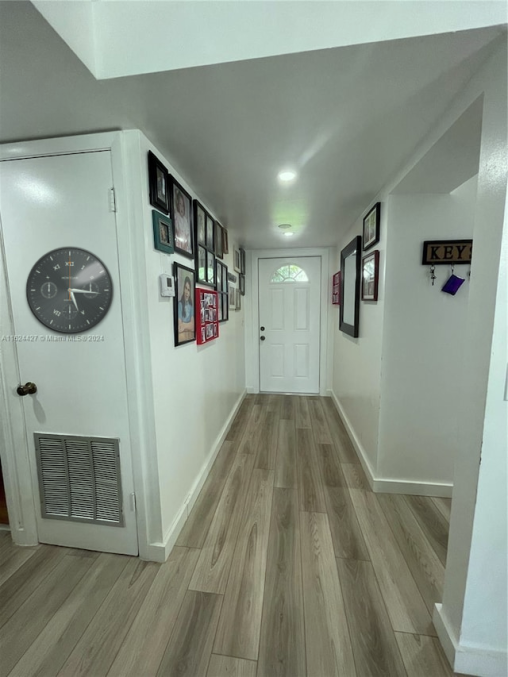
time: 5:16
